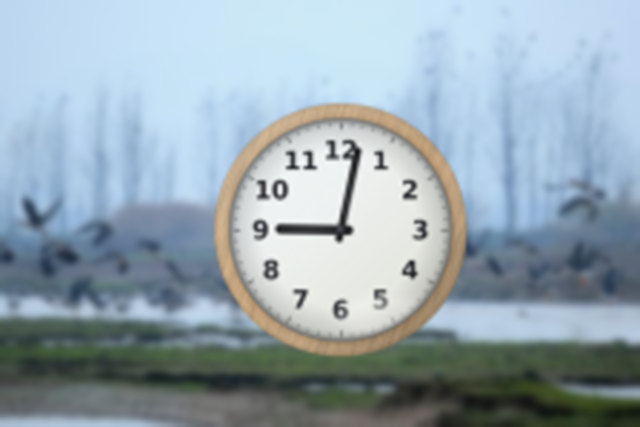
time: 9:02
